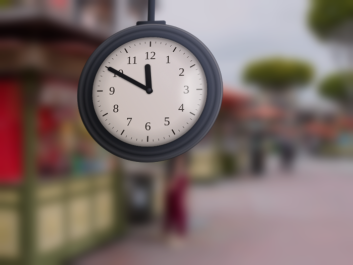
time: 11:50
